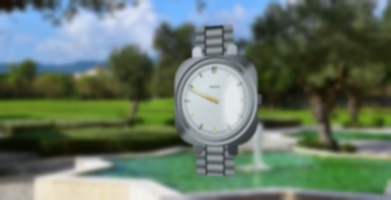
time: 9:49
